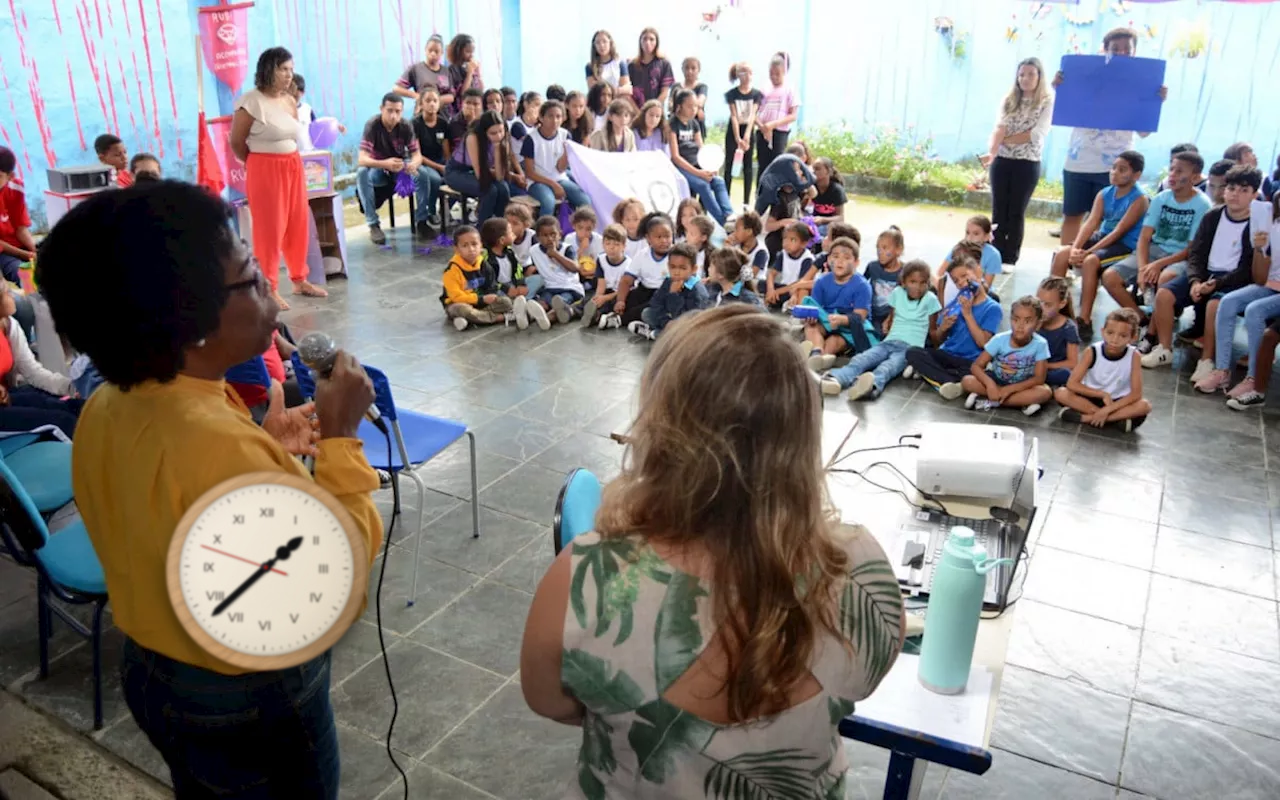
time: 1:37:48
